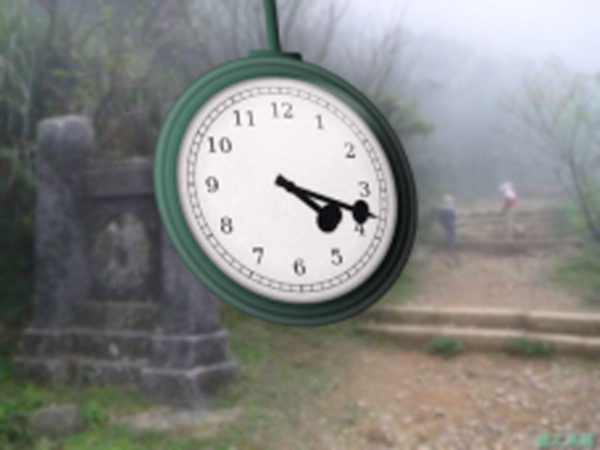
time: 4:18
